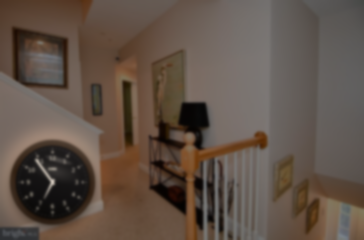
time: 6:54
